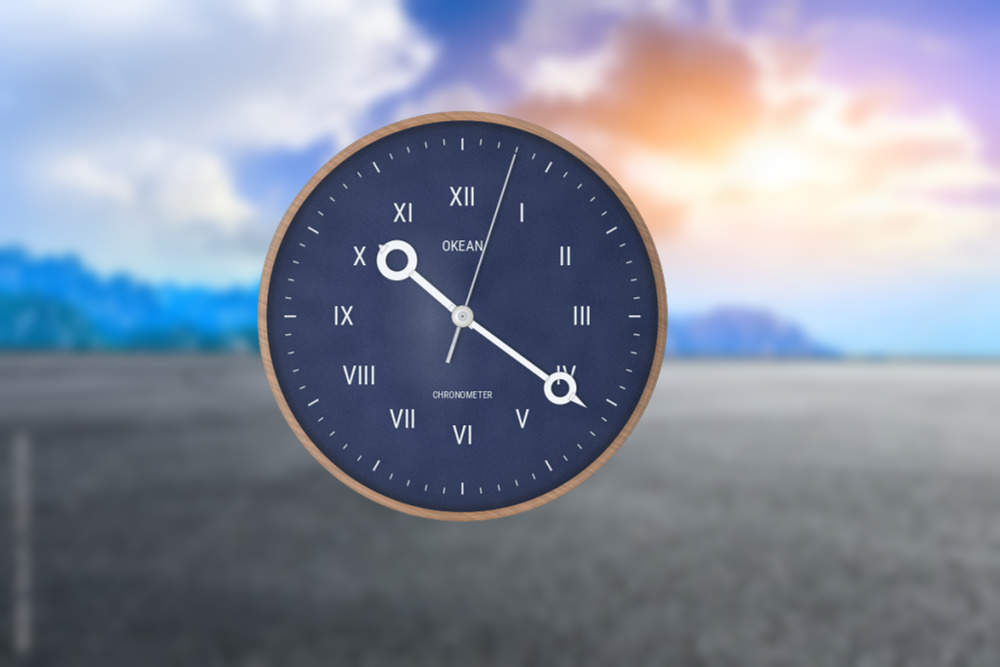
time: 10:21:03
